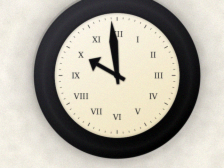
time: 9:59
